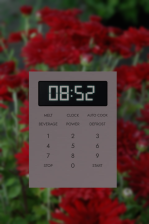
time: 8:52
